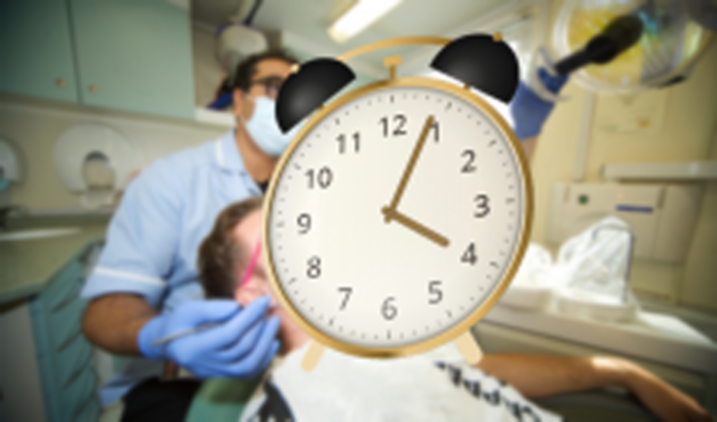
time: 4:04
